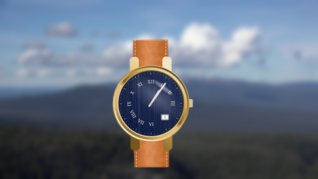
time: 1:06
